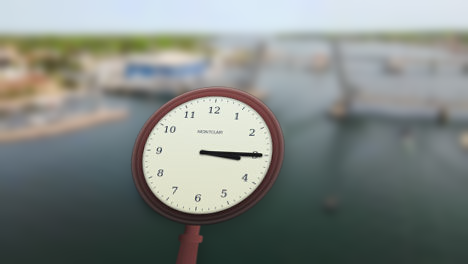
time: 3:15
